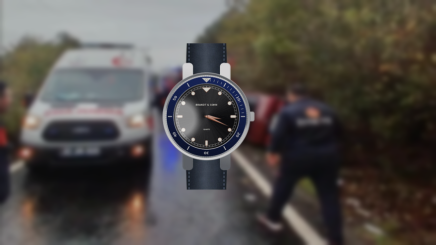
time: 3:19
